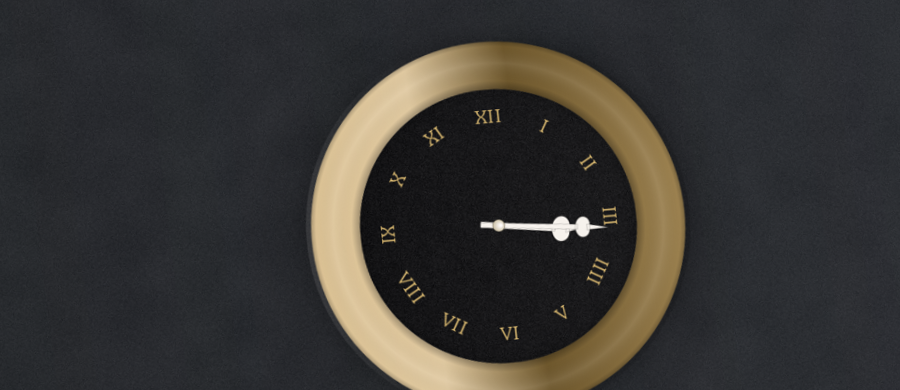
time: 3:16
